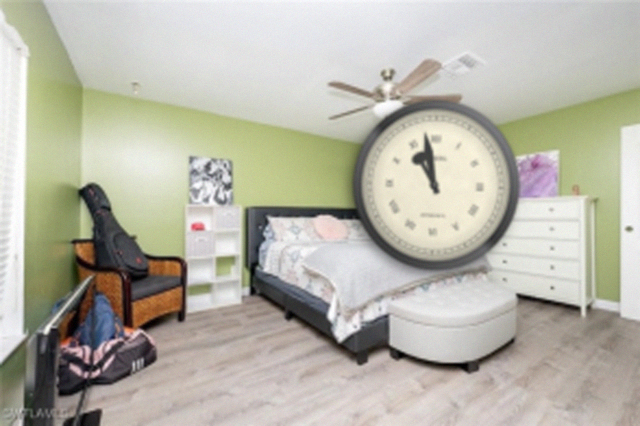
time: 10:58
